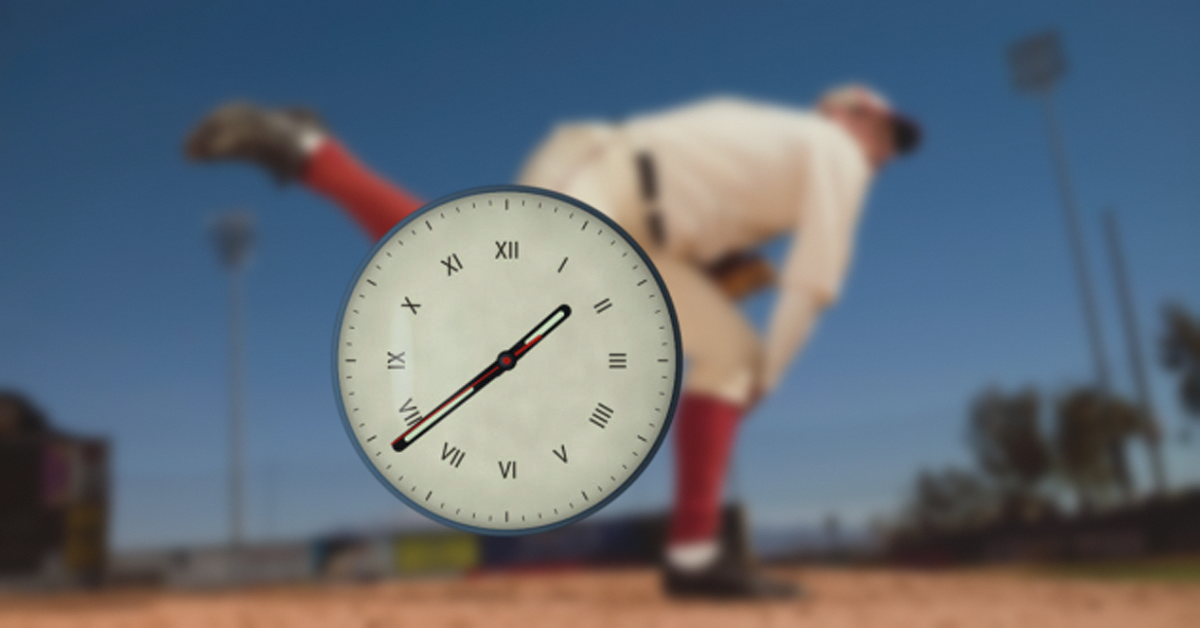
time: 1:38:39
